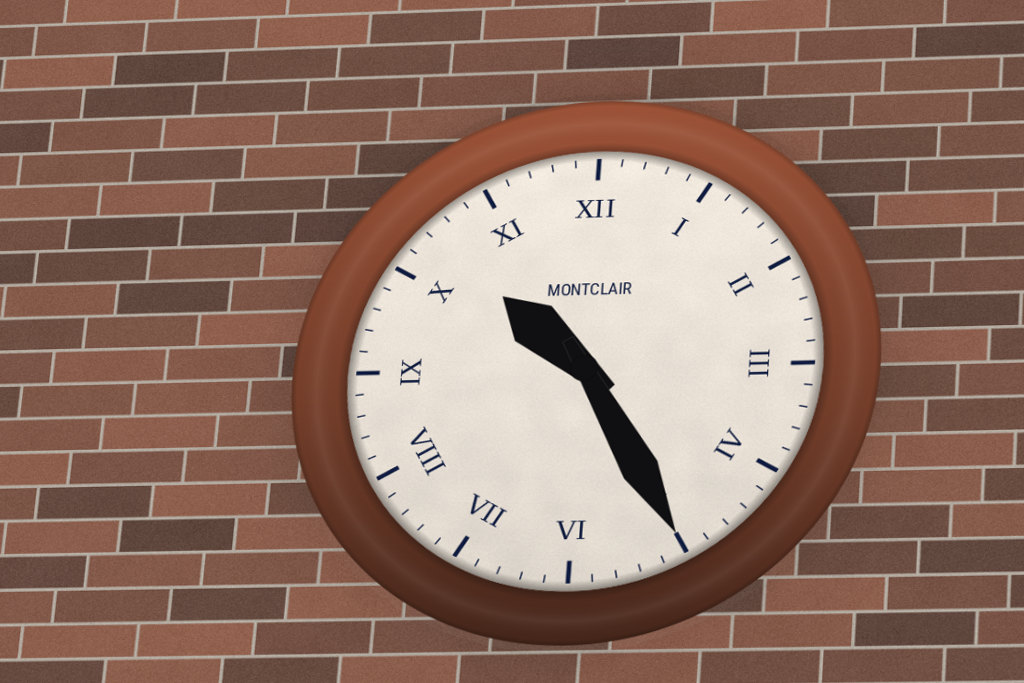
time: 10:25
